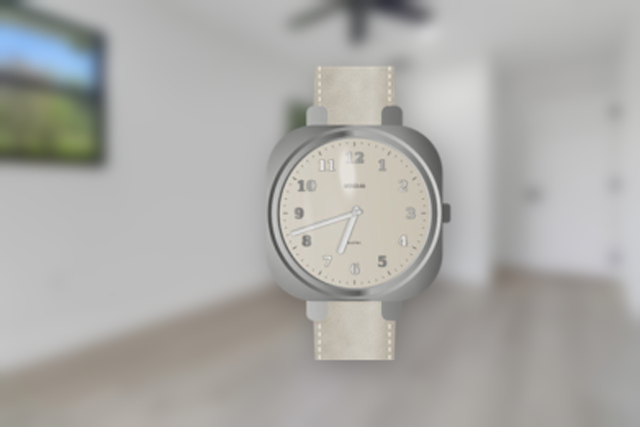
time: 6:42
